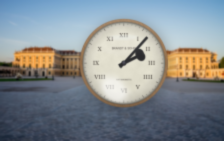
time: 2:07
